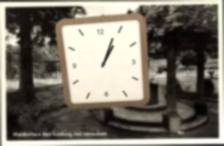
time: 1:04
